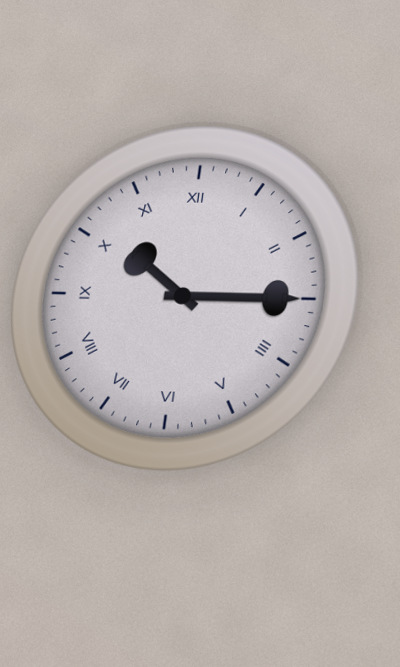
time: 10:15
